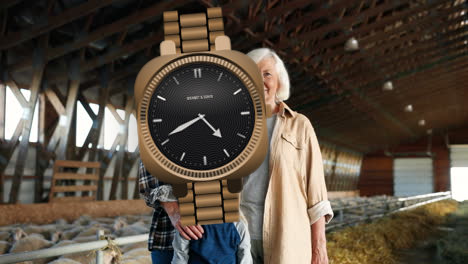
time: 4:41
